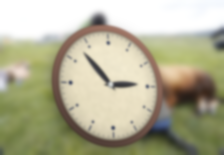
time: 2:53
